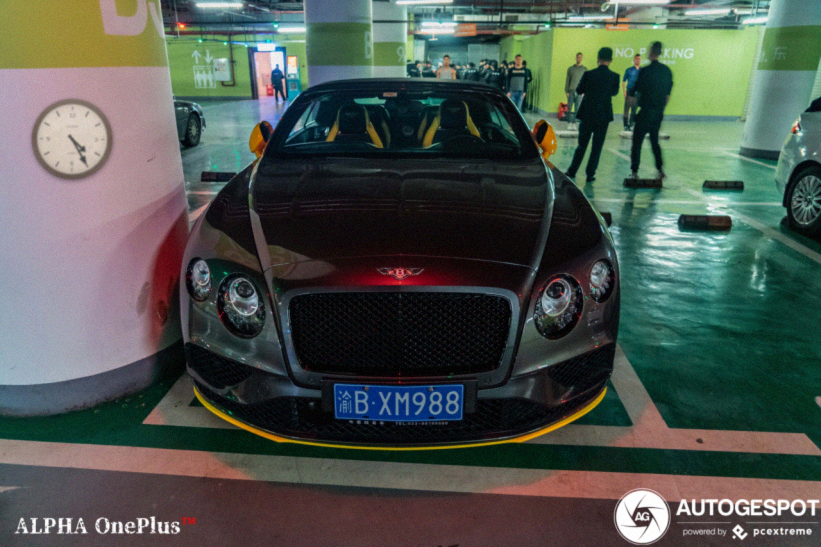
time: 4:25
